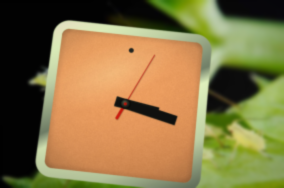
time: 3:17:04
